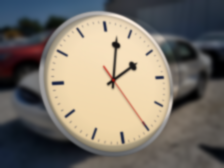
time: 2:02:25
